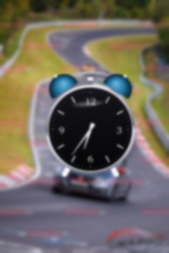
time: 6:36
